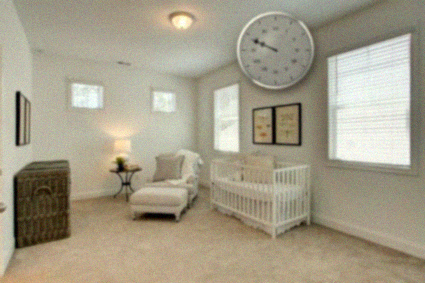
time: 9:49
